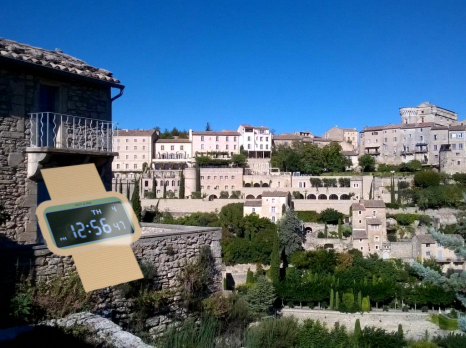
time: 12:56:47
